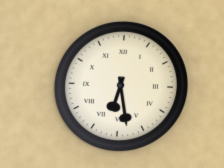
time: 6:28
